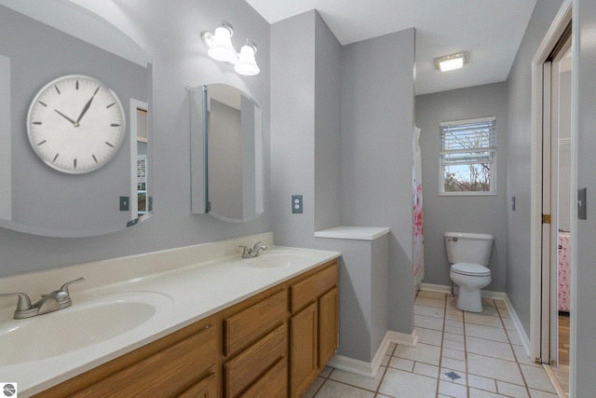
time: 10:05
